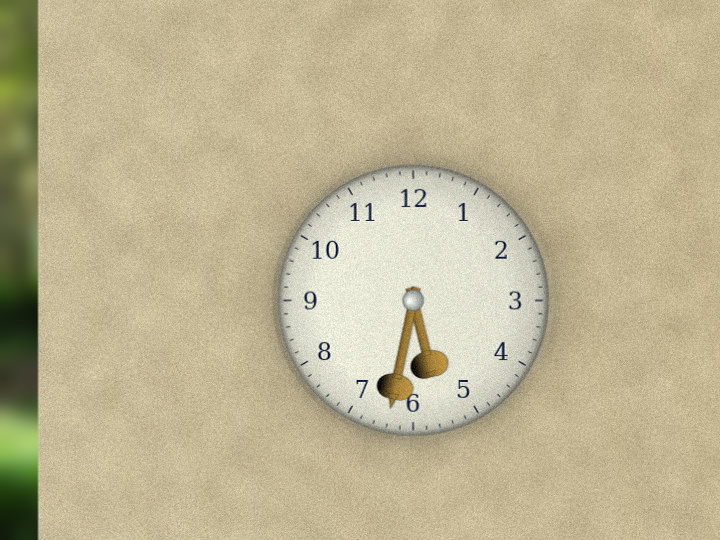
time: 5:32
